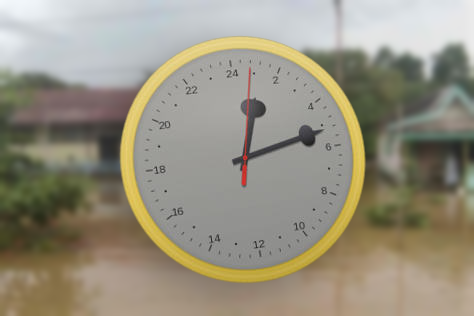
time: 1:13:02
